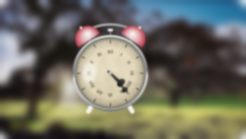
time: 4:23
